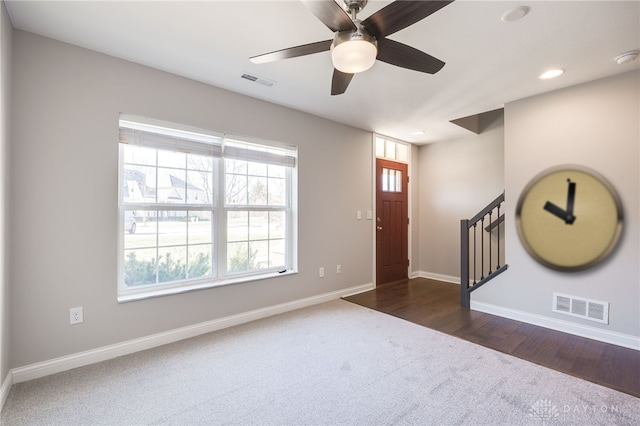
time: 10:01
